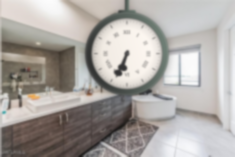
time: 6:34
